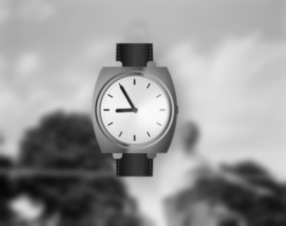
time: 8:55
